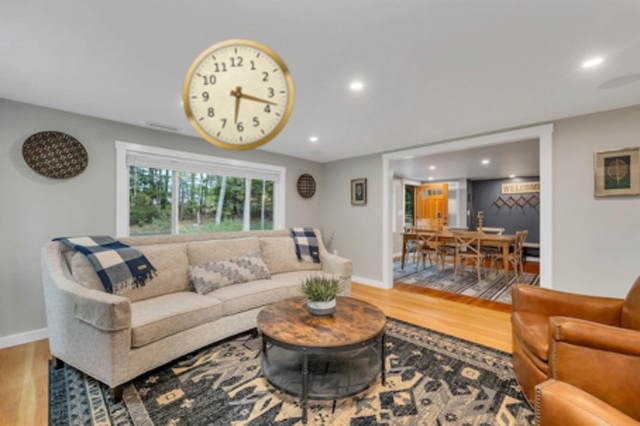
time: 6:18
